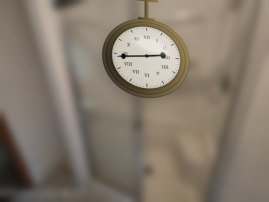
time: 2:44
